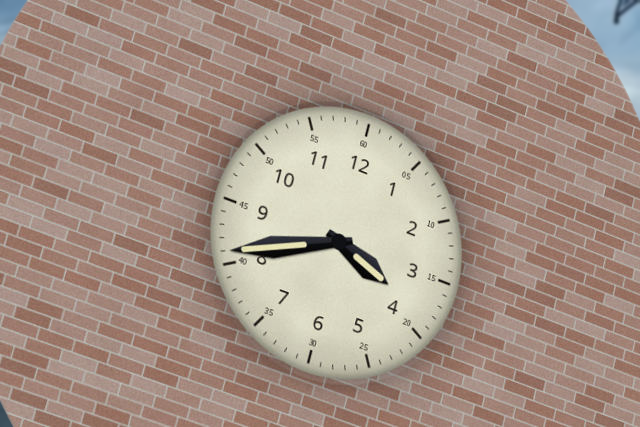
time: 3:41
